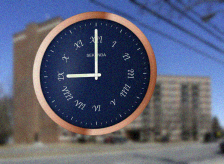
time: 9:00
